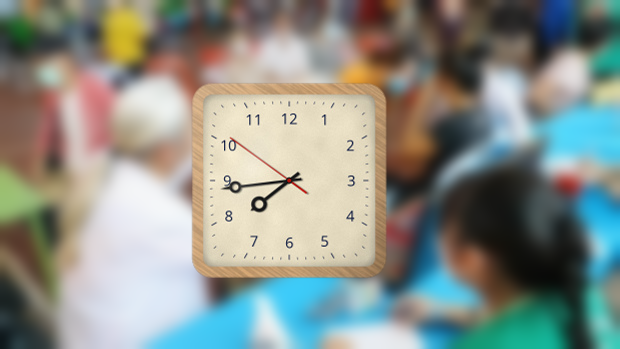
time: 7:43:51
